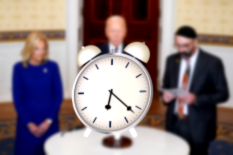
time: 6:22
